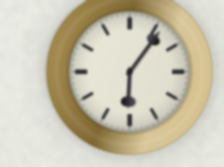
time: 6:06
